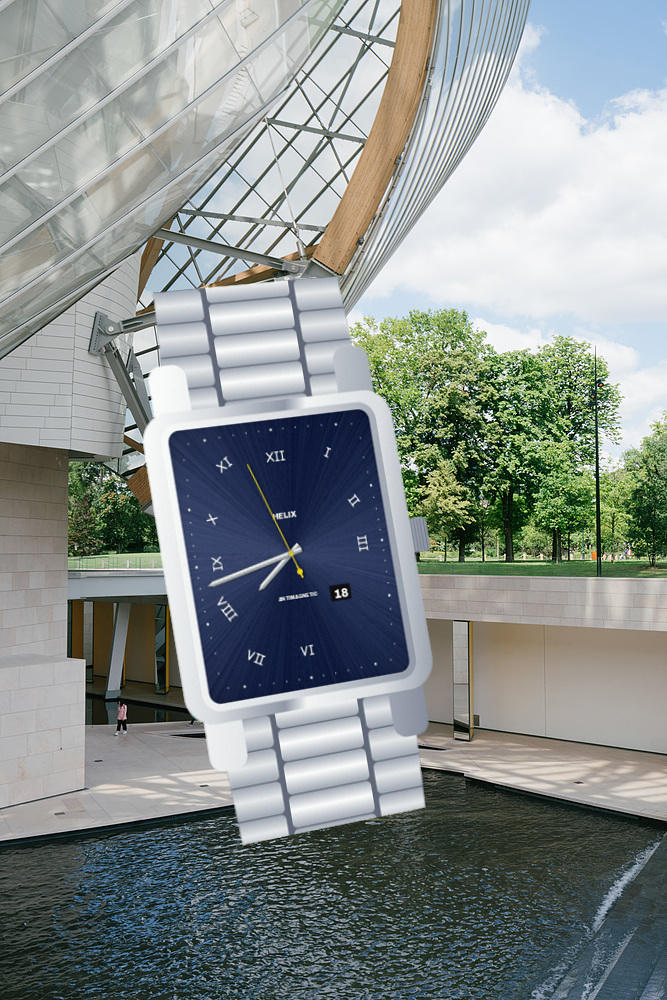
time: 7:42:57
